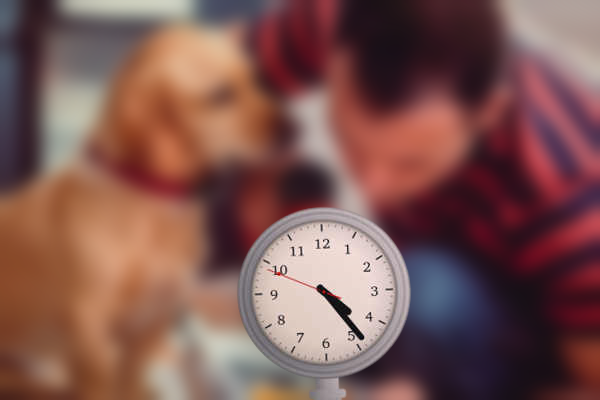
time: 4:23:49
